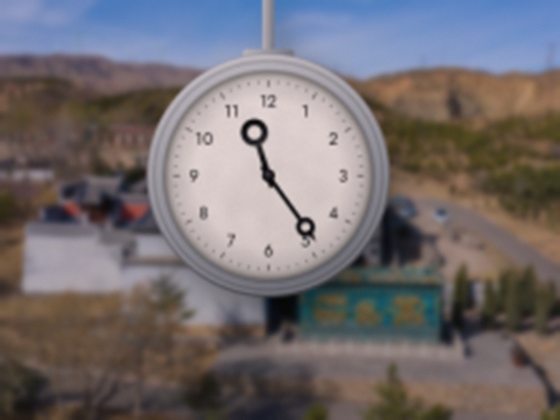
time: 11:24
